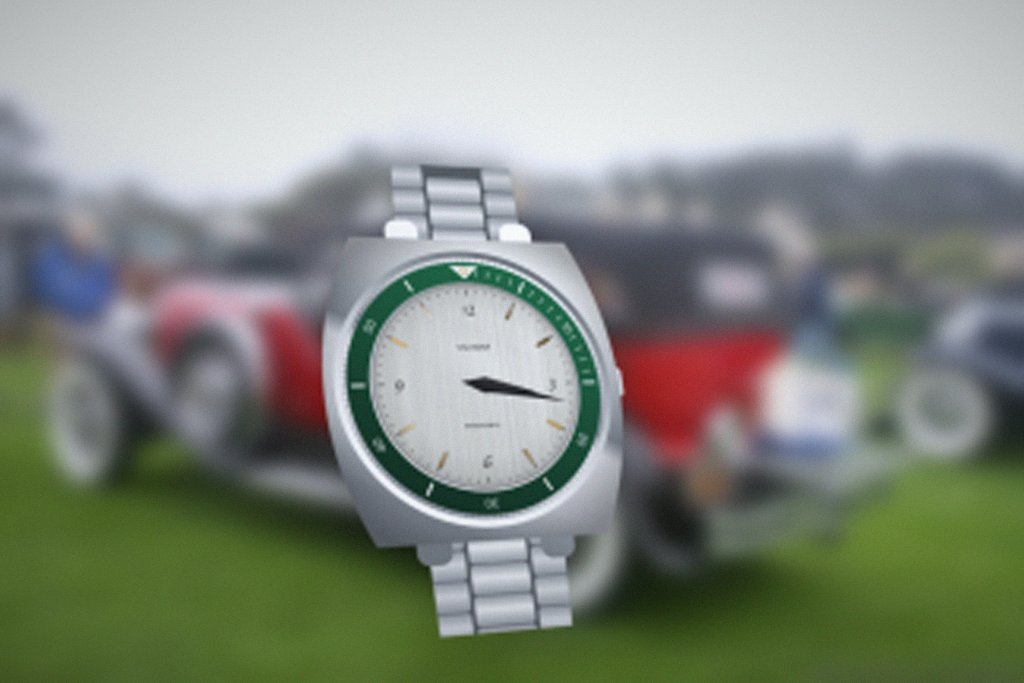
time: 3:17
